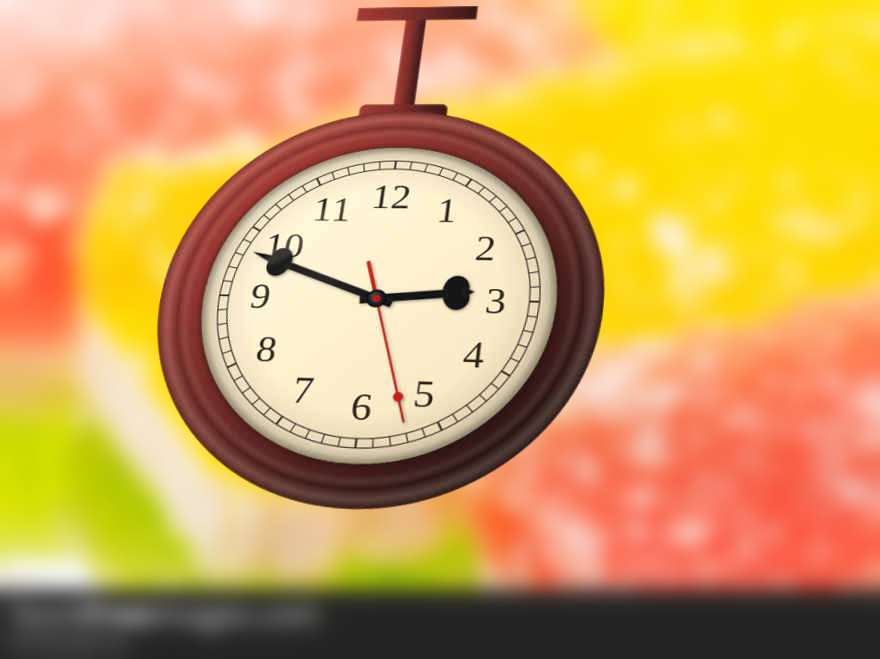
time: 2:48:27
